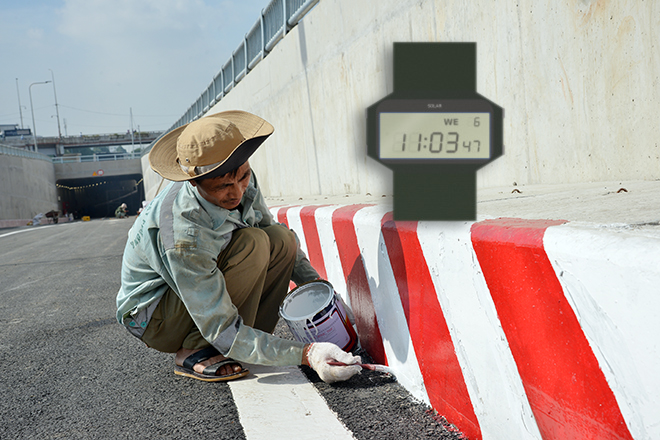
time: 11:03:47
